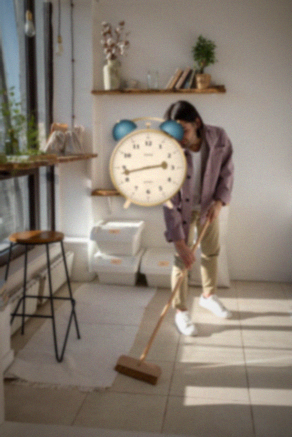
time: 2:43
